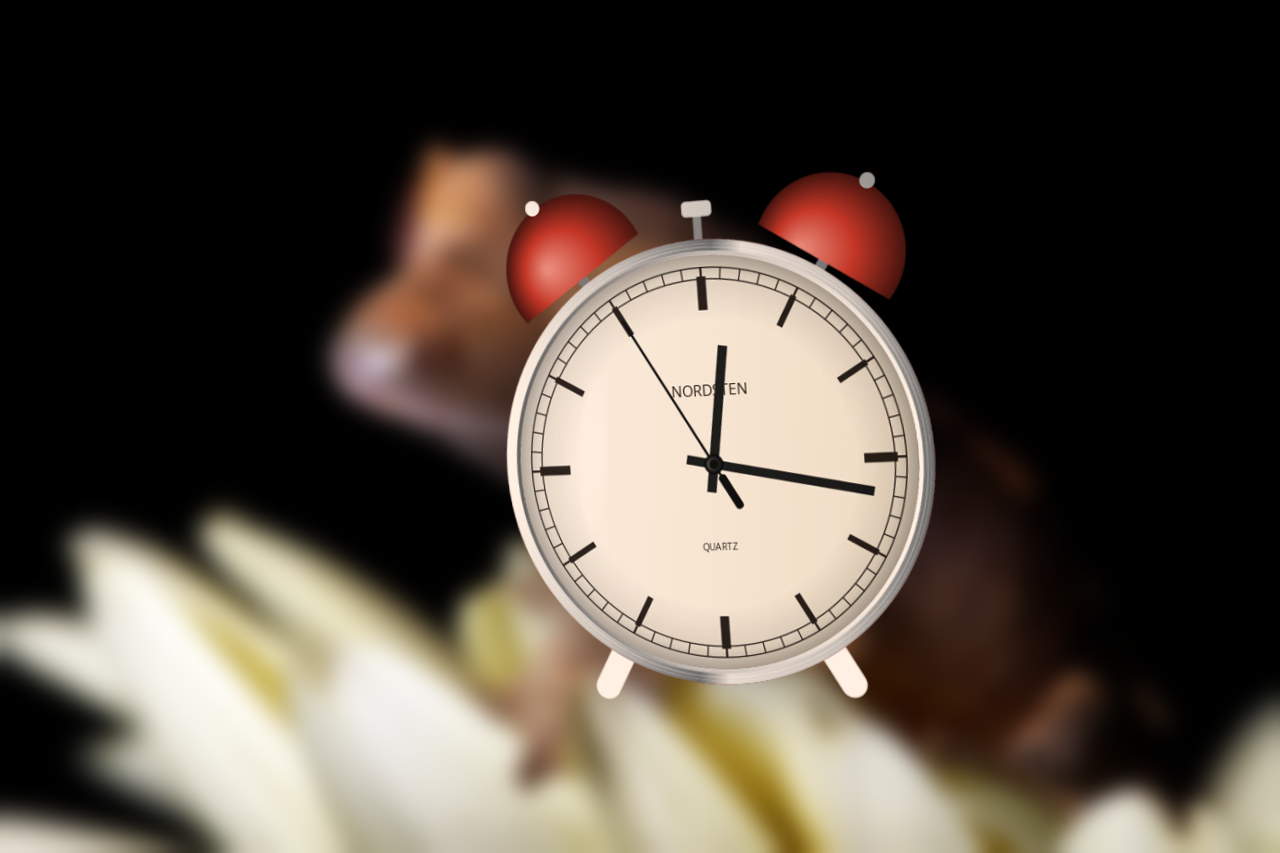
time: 12:16:55
